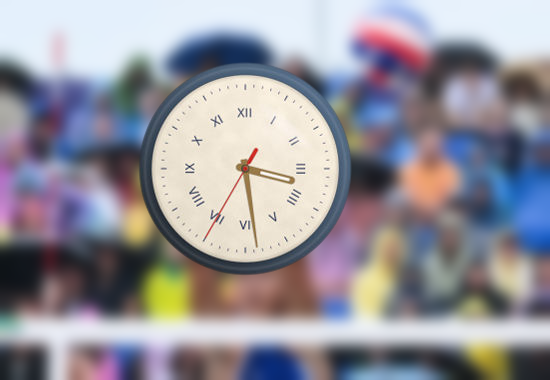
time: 3:28:35
